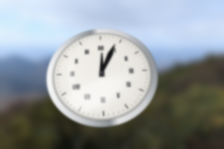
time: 12:04
